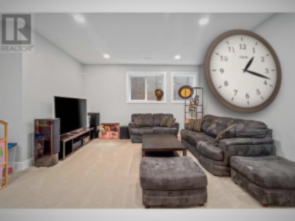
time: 1:18
